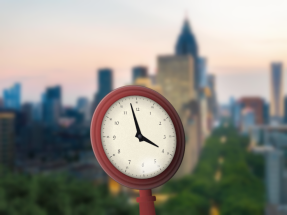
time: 3:58
